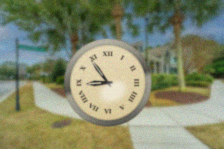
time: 8:54
